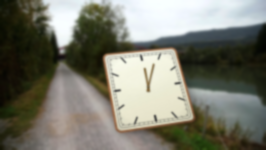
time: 12:04
